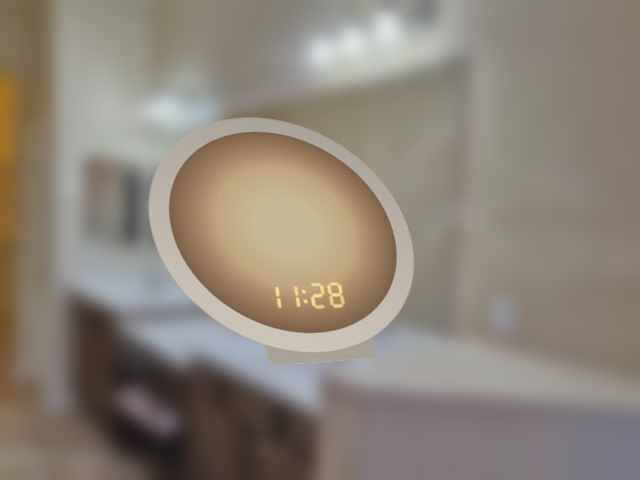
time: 11:28
